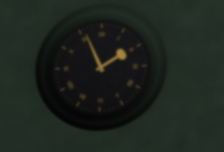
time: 1:56
